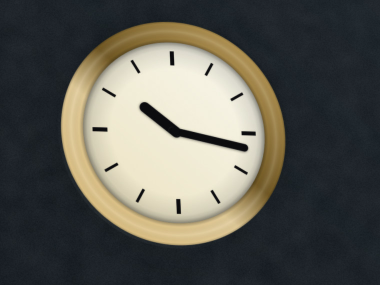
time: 10:17
